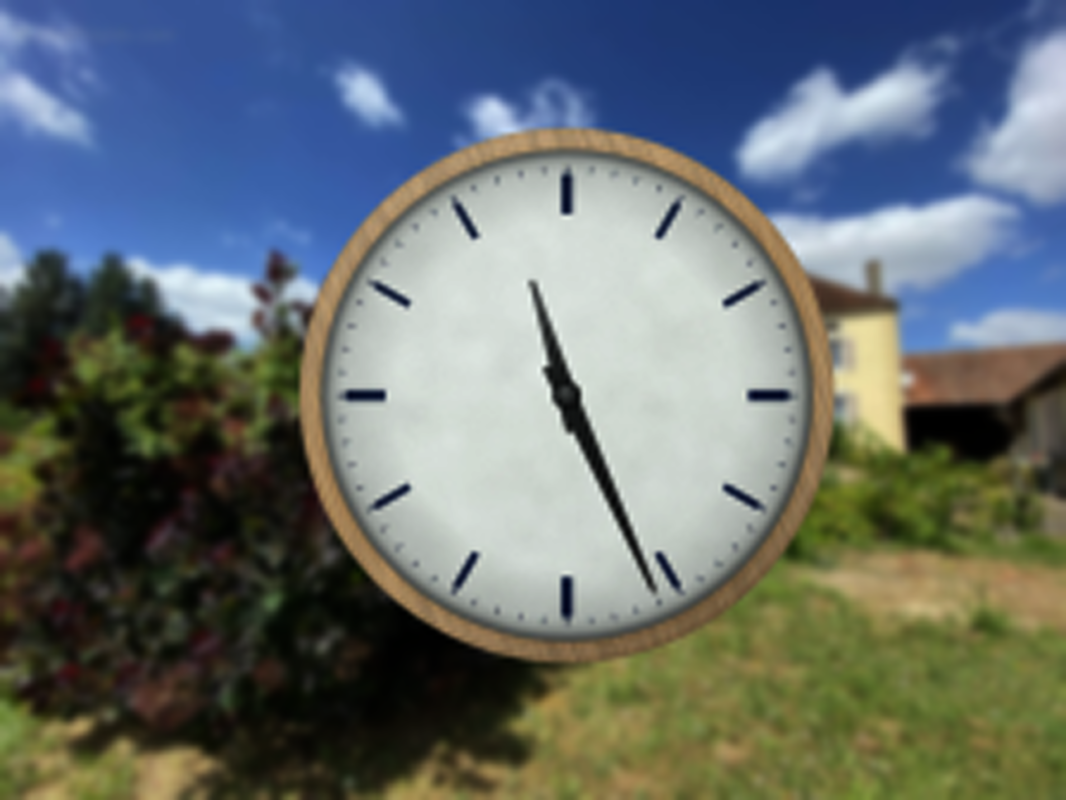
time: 11:26
